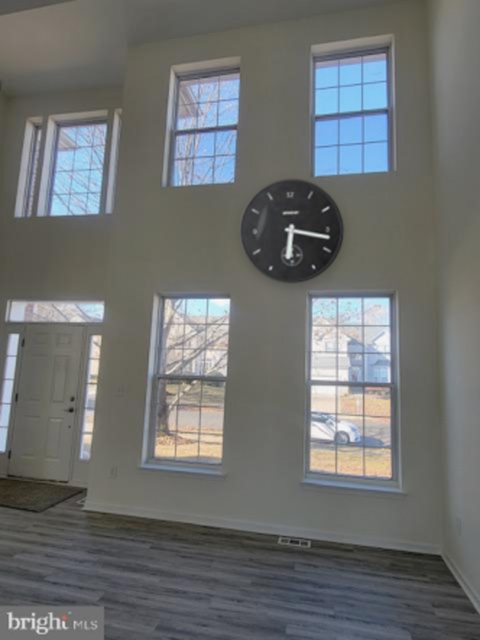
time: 6:17
